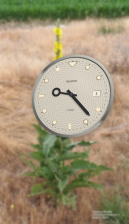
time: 9:23
